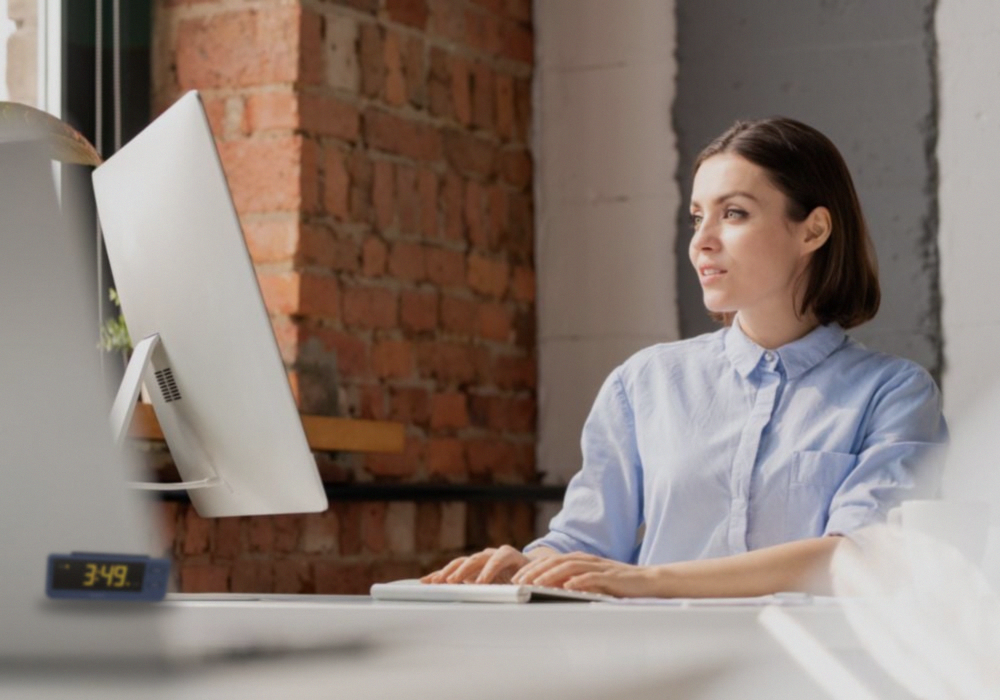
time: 3:49
